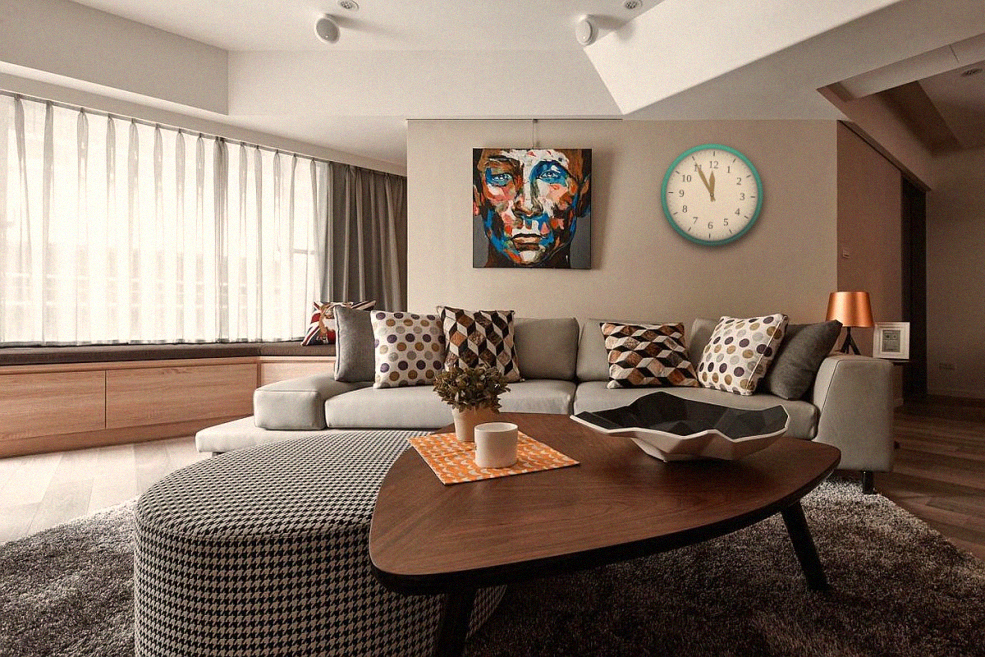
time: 11:55
